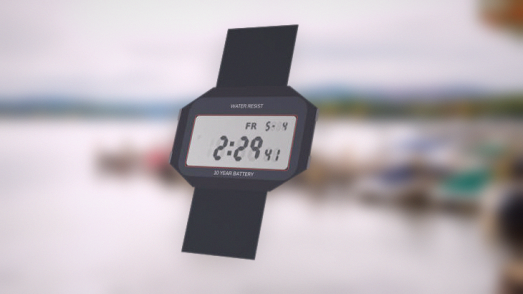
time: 2:29:41
